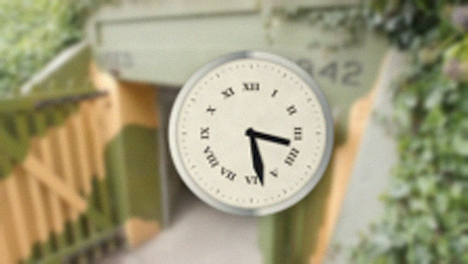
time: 3:28
